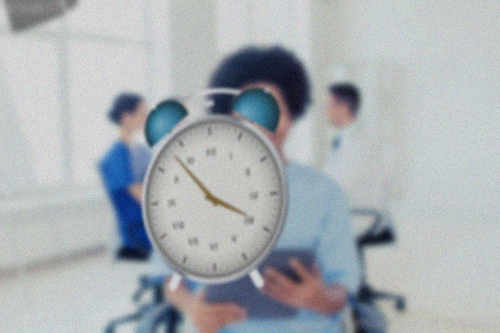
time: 3:53
